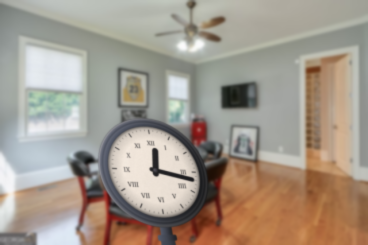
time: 12:17
